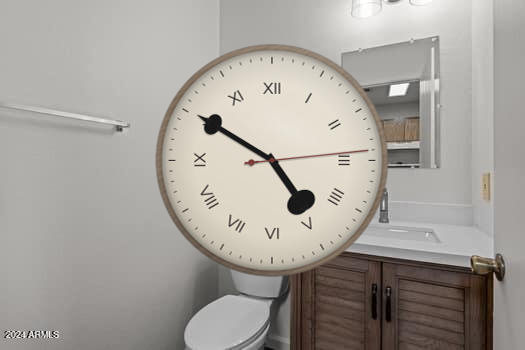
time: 4:50:14
